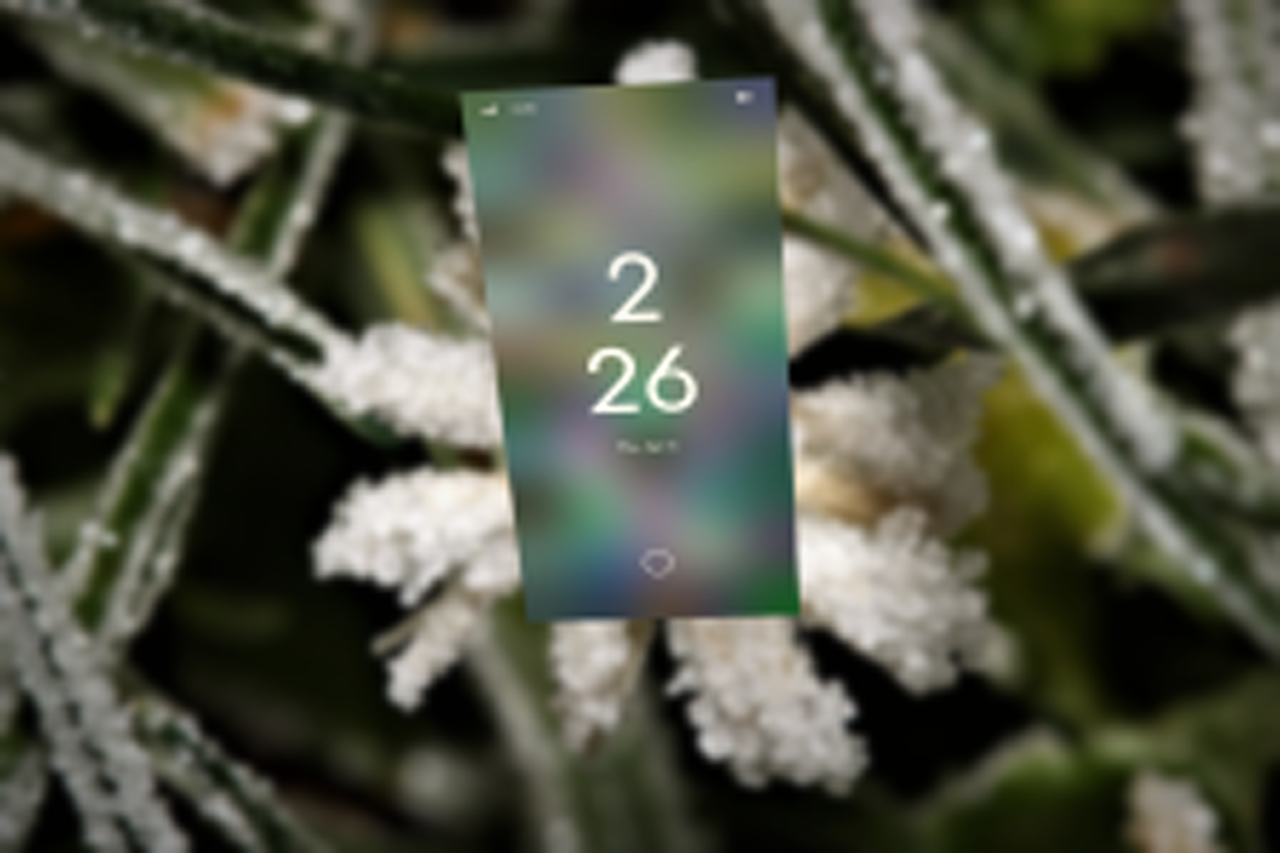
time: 2:26
